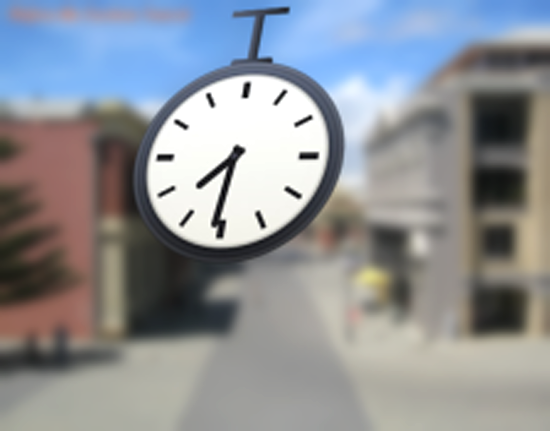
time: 7:31
